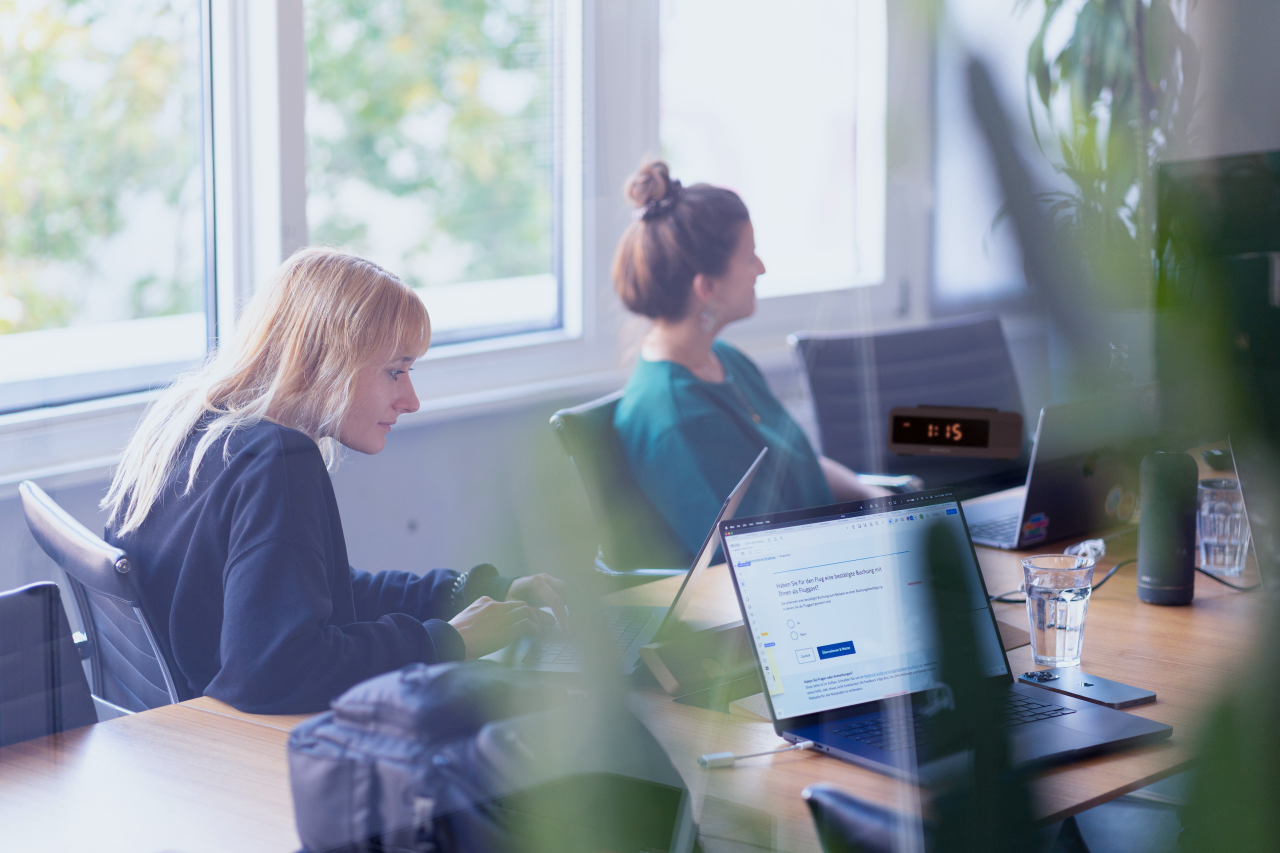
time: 1:15
